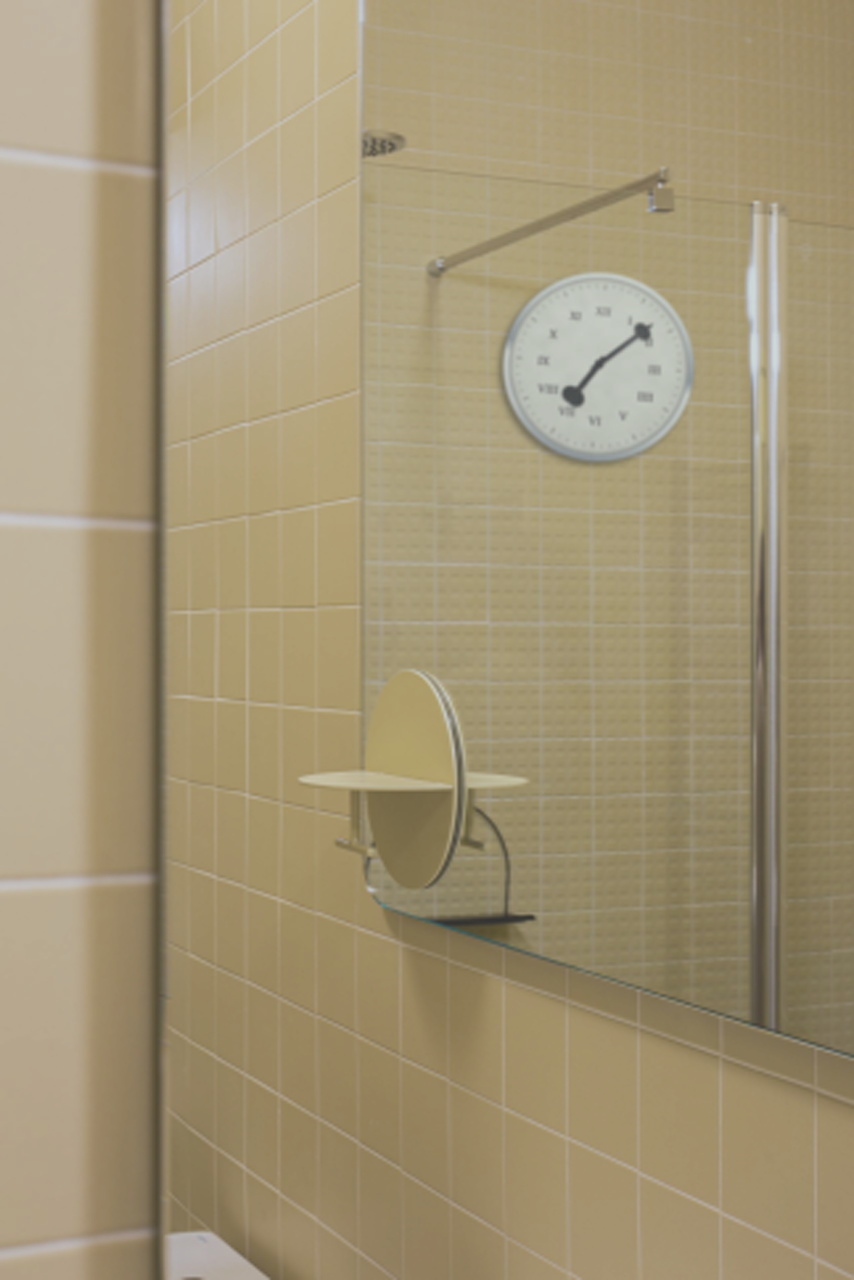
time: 7:08
